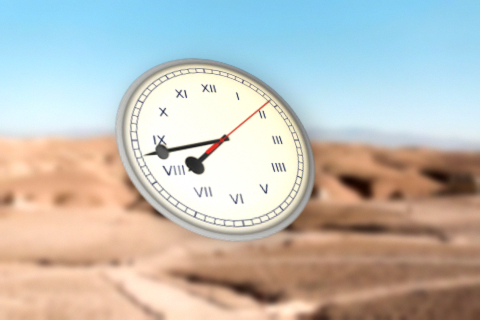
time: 7:43:09
